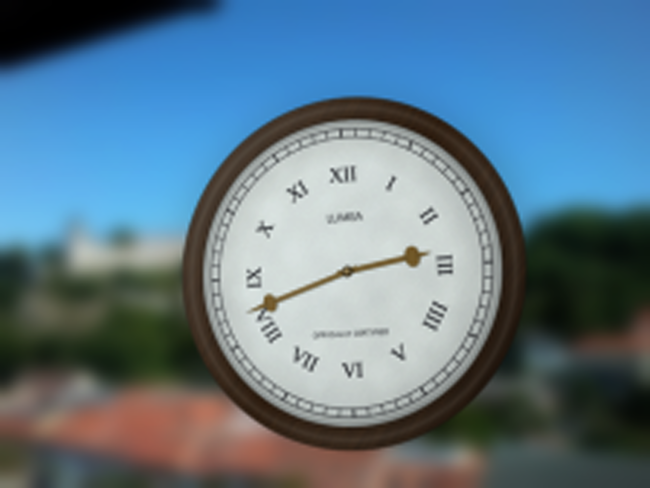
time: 2:42
